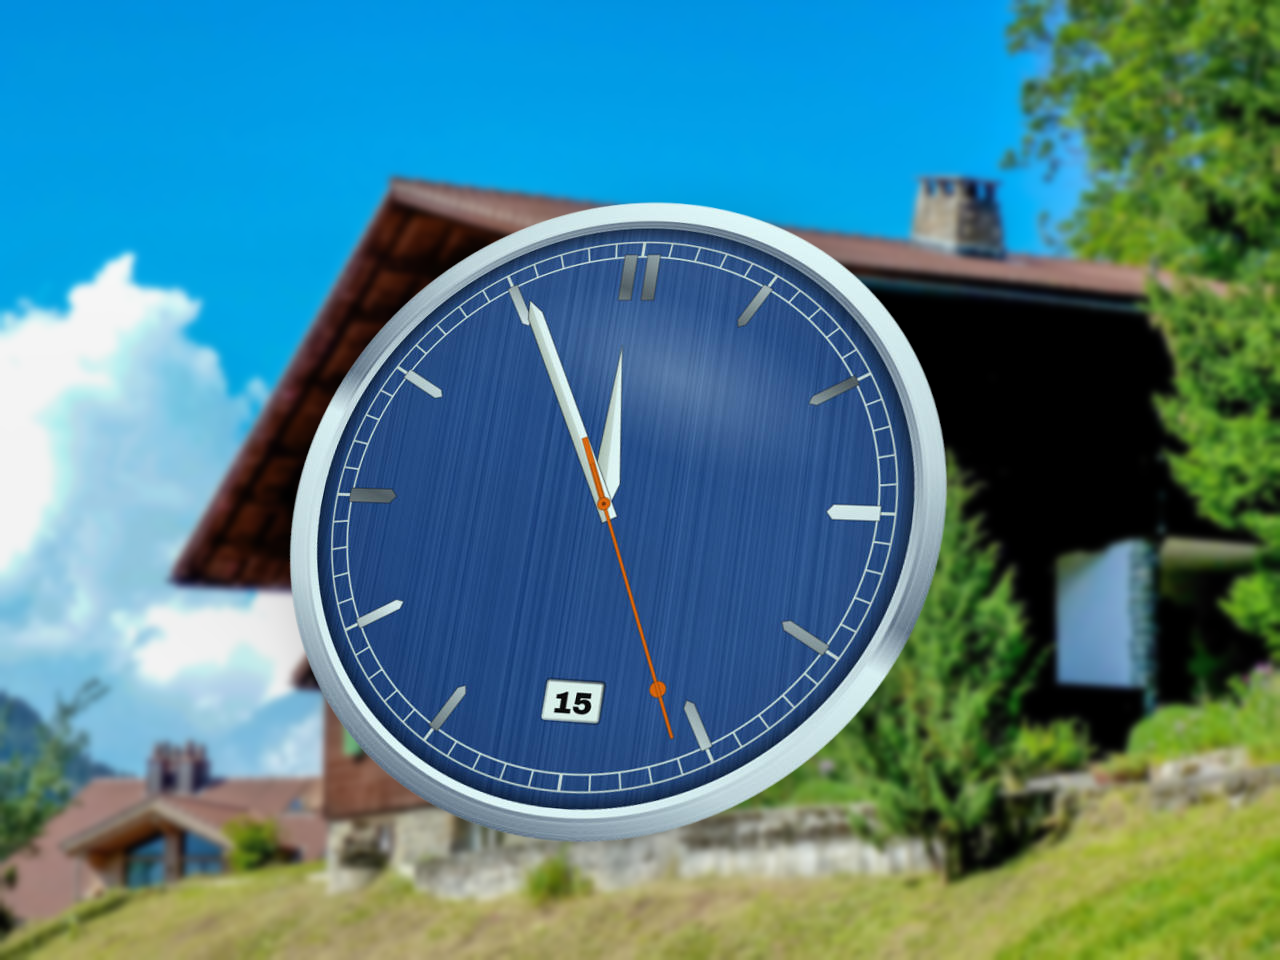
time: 11:55:26
